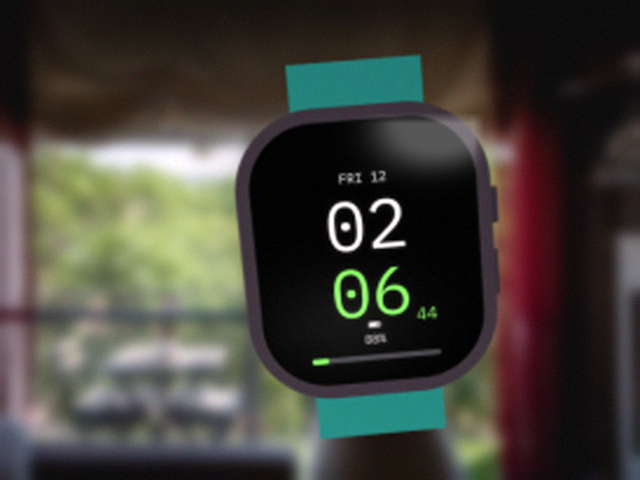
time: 2:06:44
